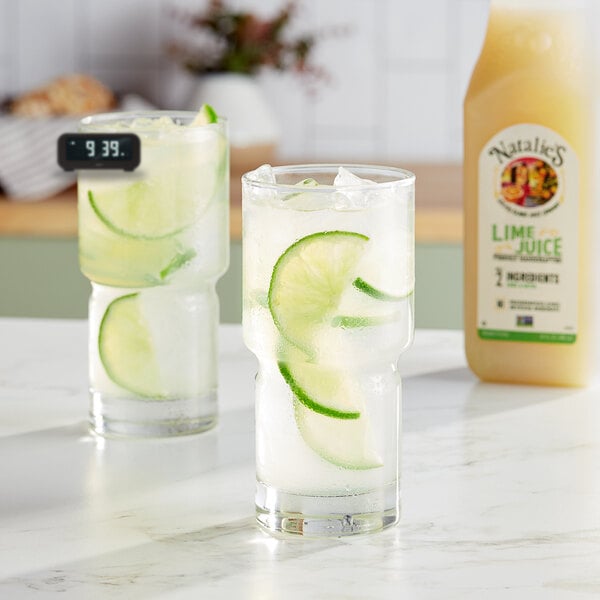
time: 9:39
